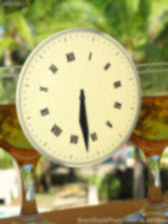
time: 6:32
